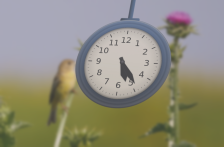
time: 5:24
